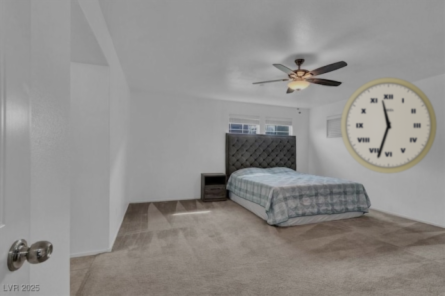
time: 11:33
